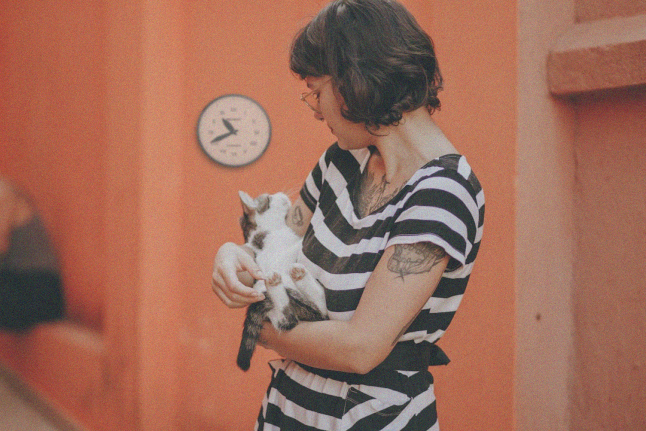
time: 10:41
